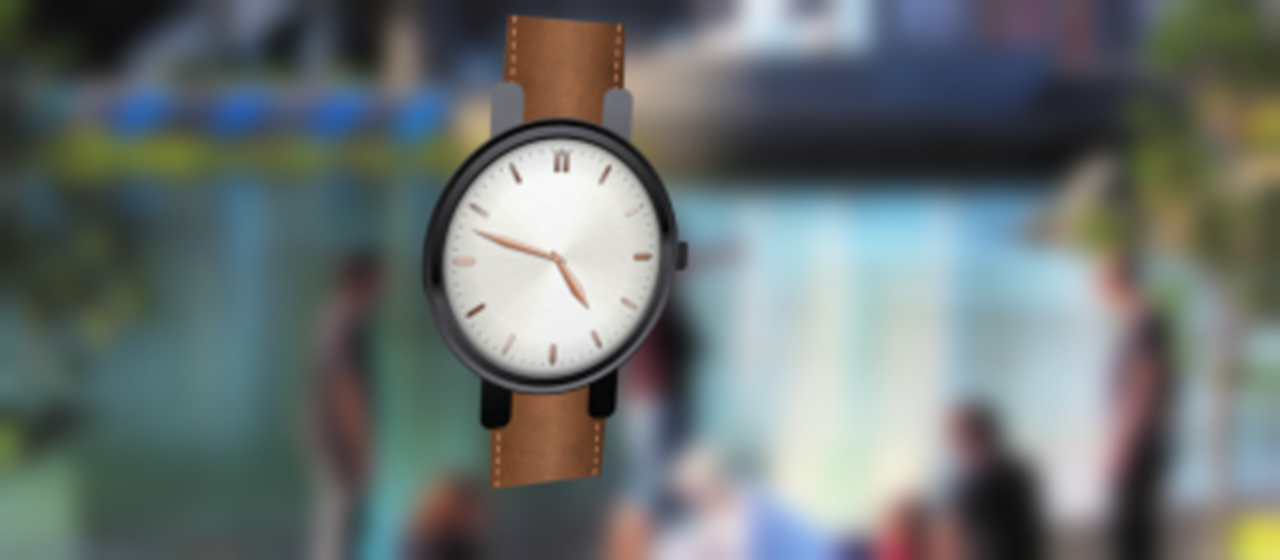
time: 4:48
